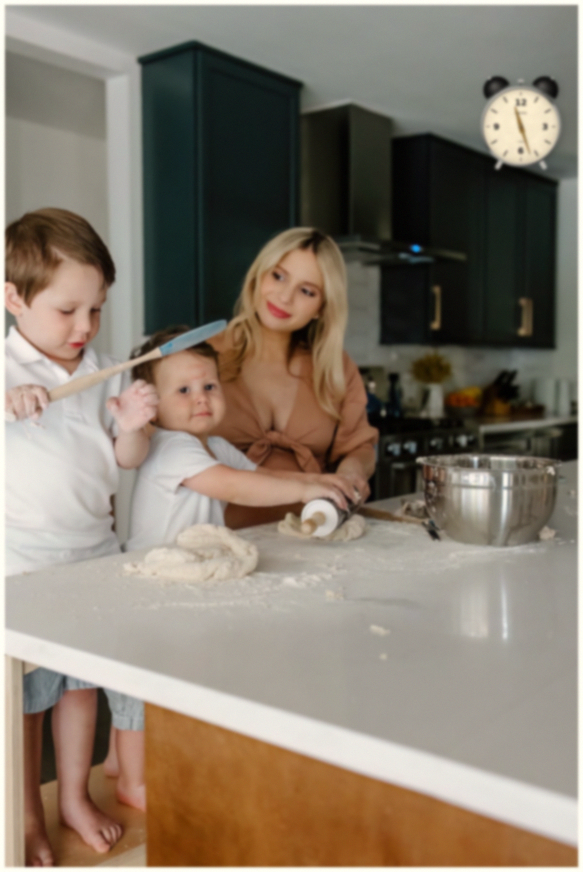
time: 11:27
